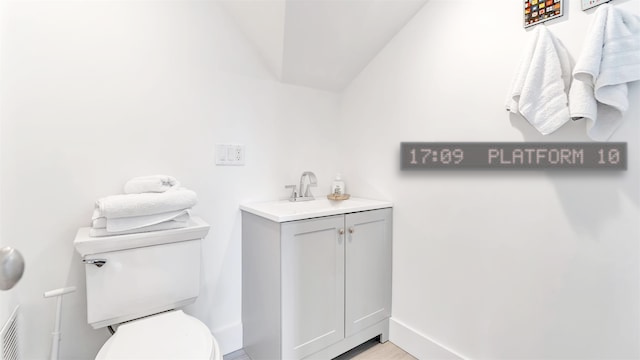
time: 17:09
